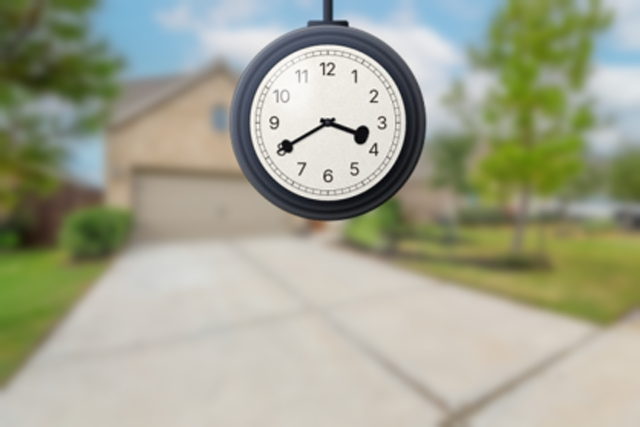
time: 3:40
